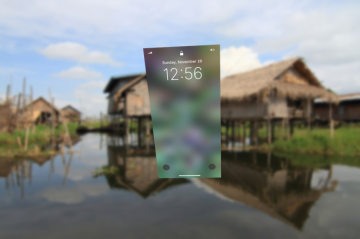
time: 12:56
